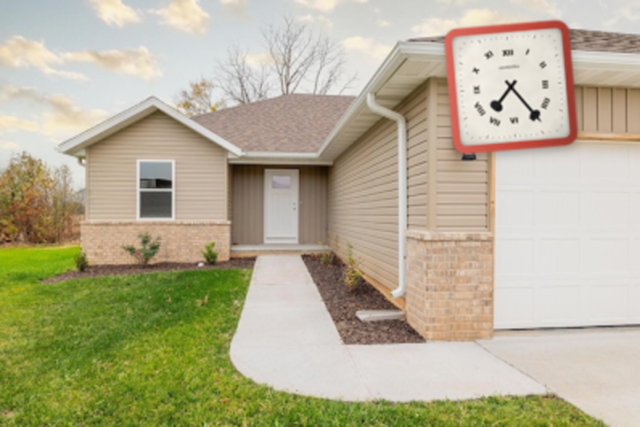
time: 7:24
